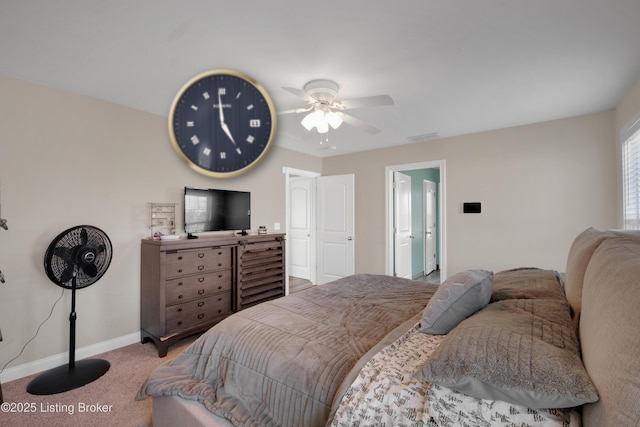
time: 4:59
